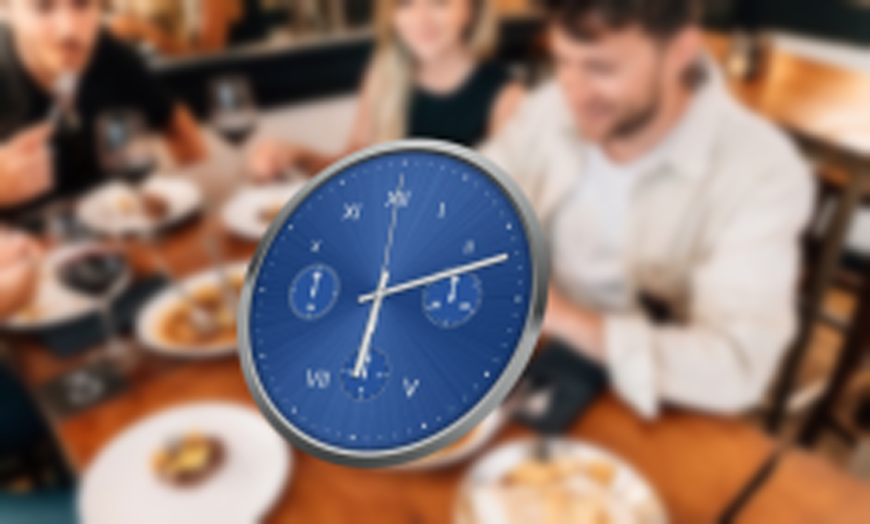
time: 6:12
